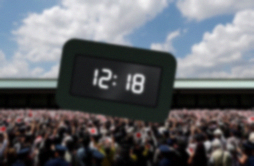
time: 12:18
